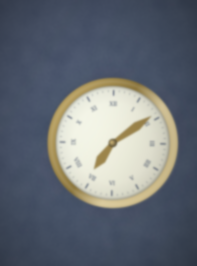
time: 7:09
